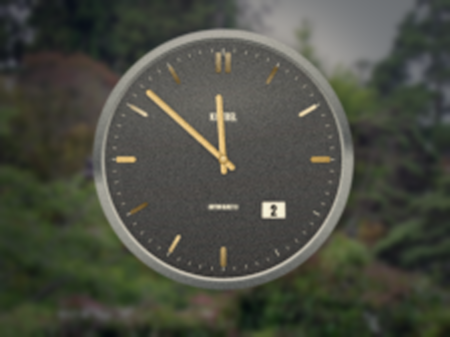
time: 11:52
